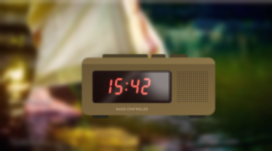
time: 15:42
